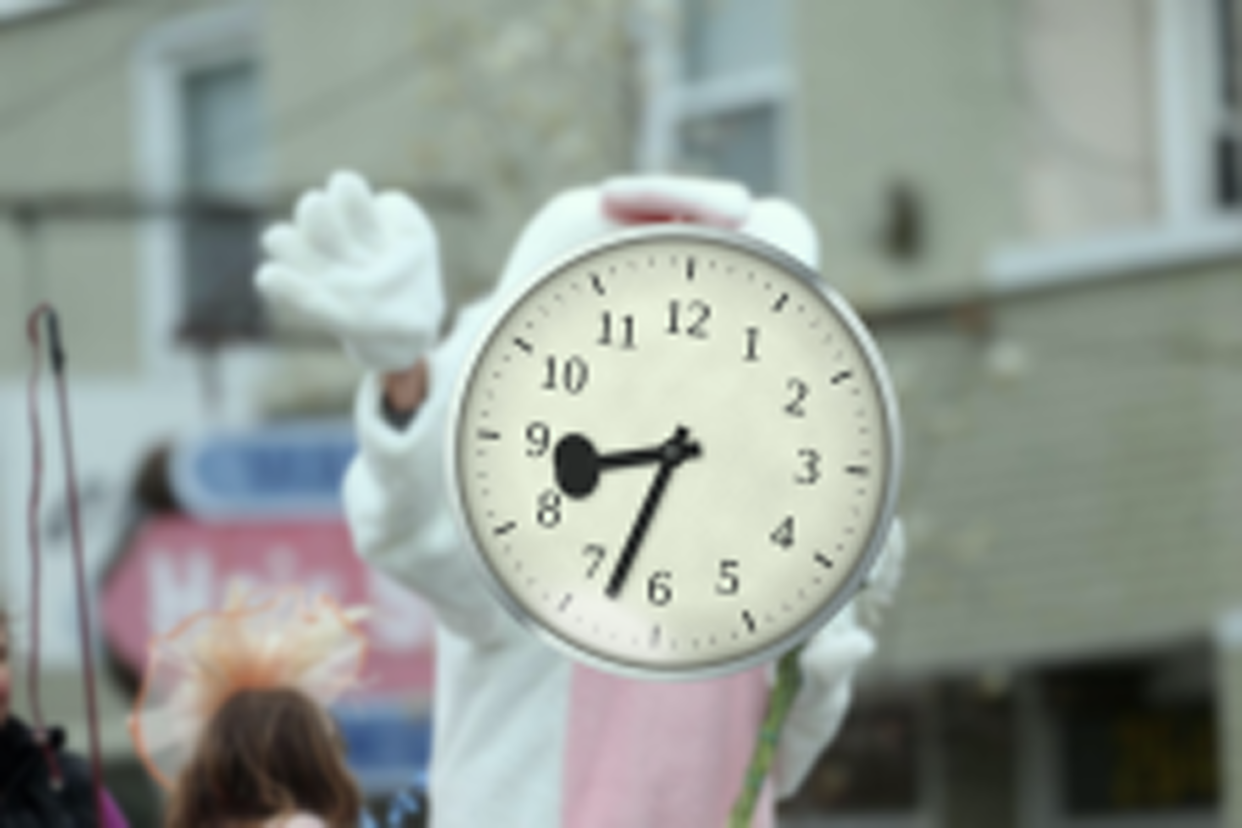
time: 8:33
